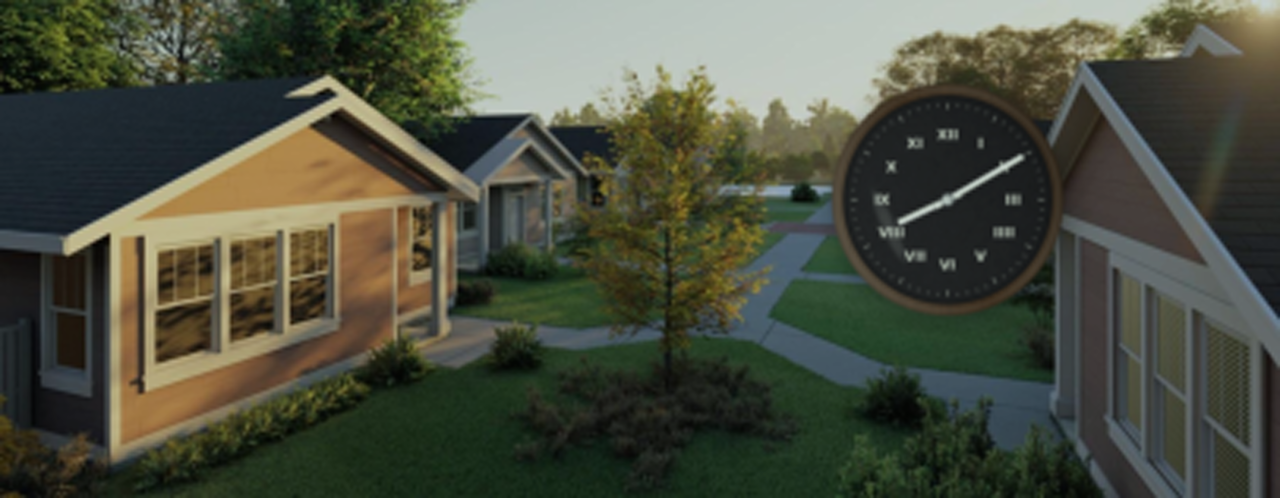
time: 8:10
